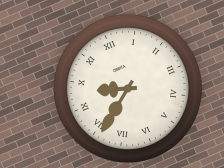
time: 9:39
